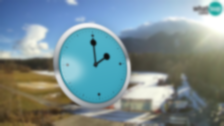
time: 2:00
